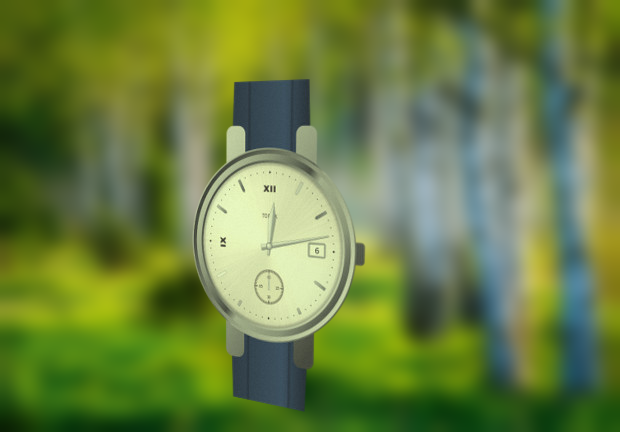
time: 12:13
